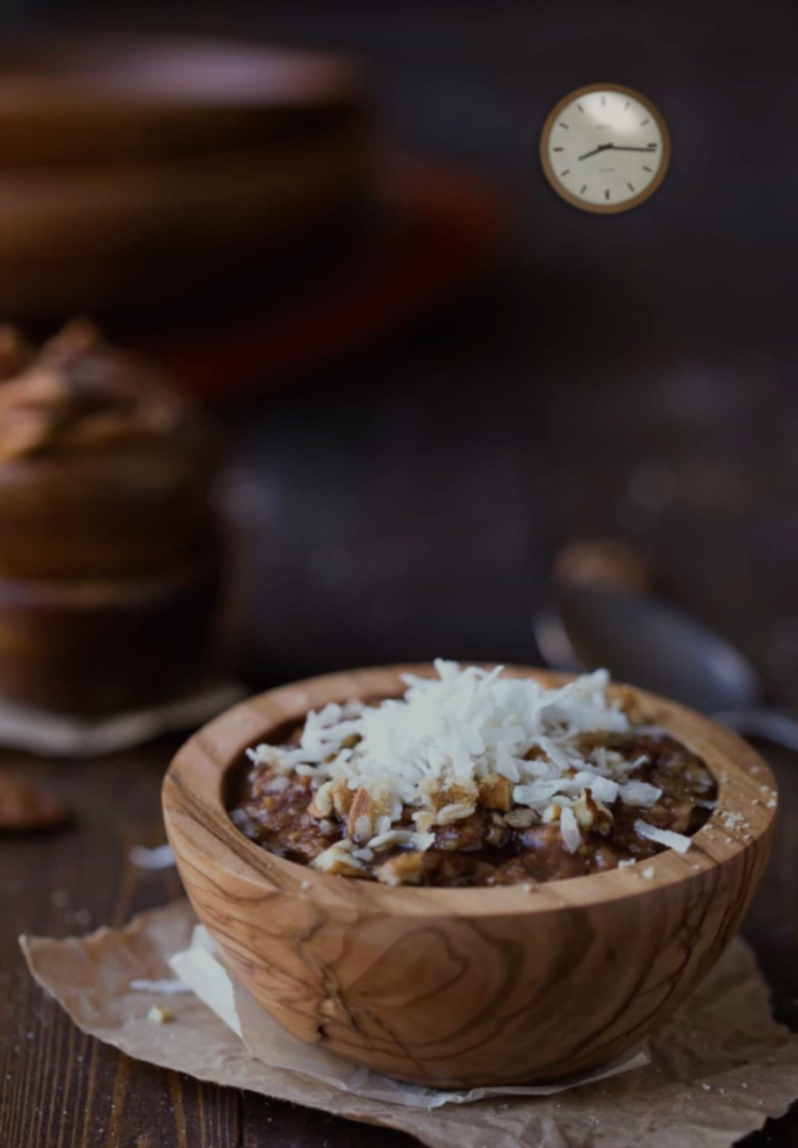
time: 8:16
